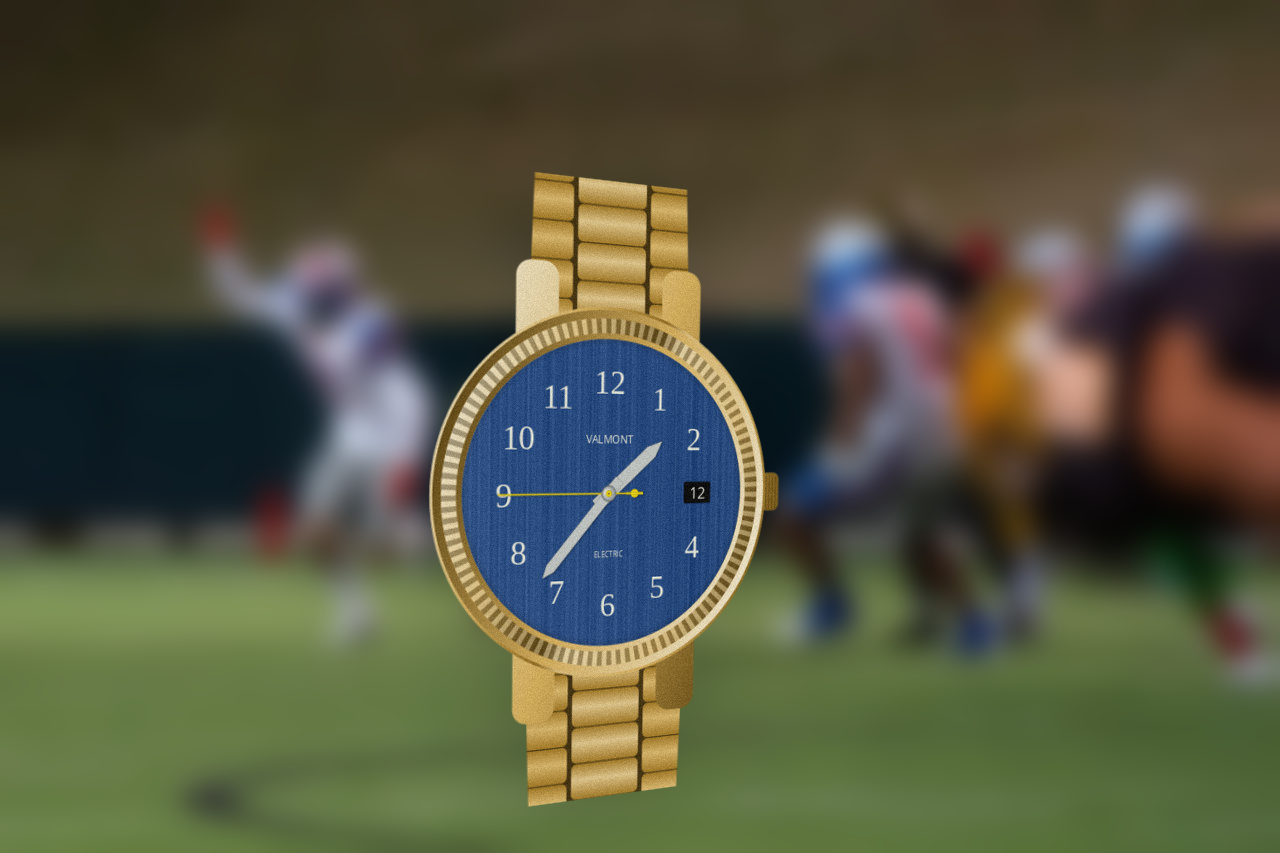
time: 1:36:45
